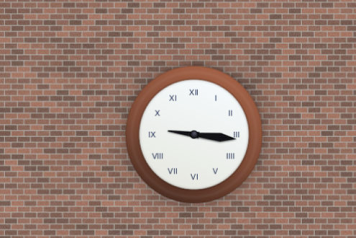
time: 9:16
